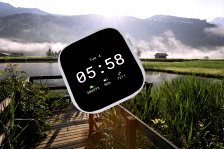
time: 5:58
